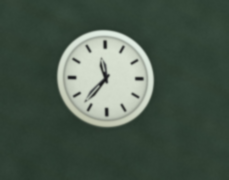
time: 11:37
